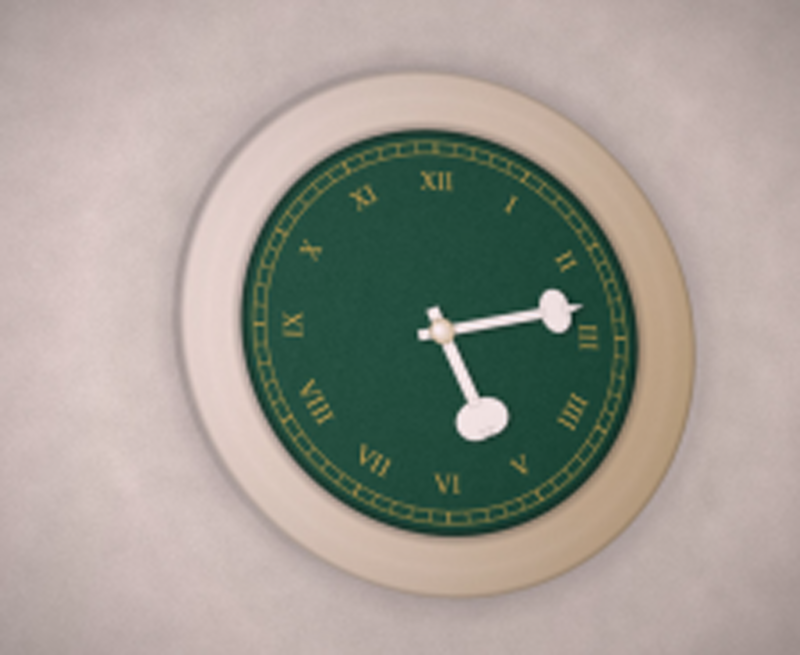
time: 5:13
